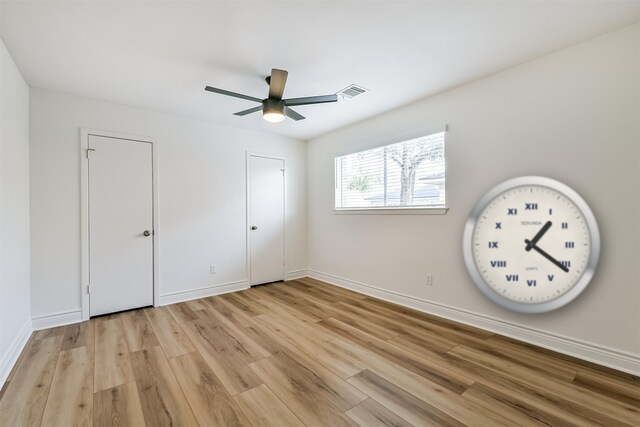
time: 1:21
